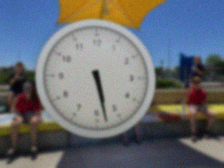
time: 5:28
